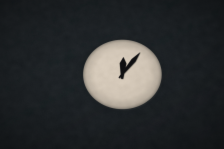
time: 12:06
